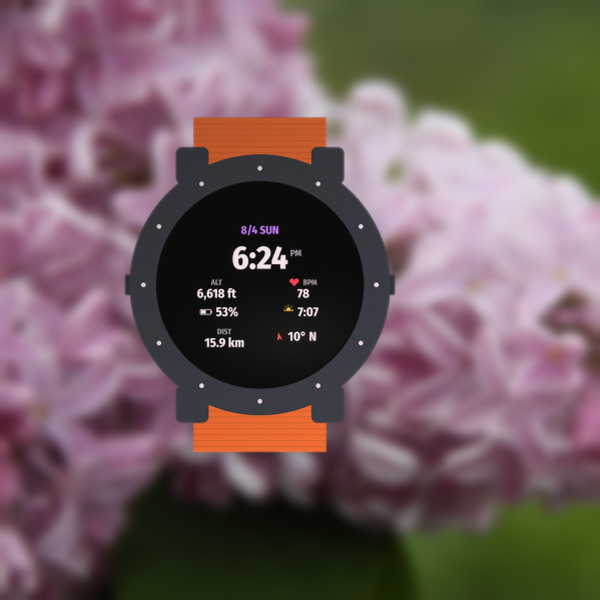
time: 6:24
